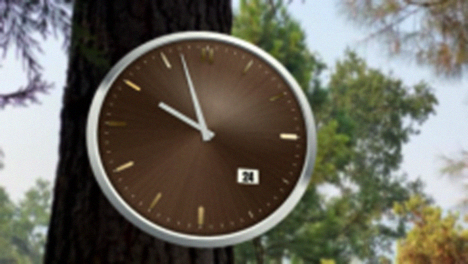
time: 9:57
